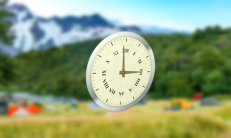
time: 2:59
